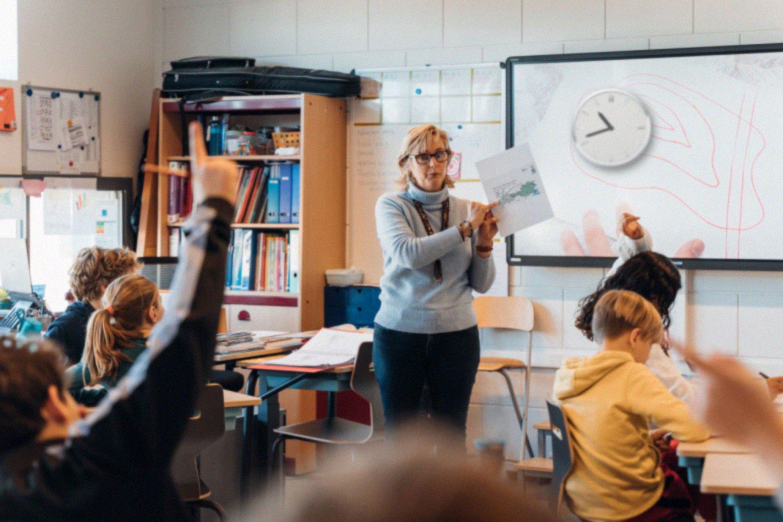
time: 10:42
